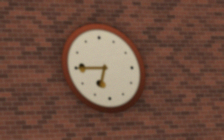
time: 6:45
